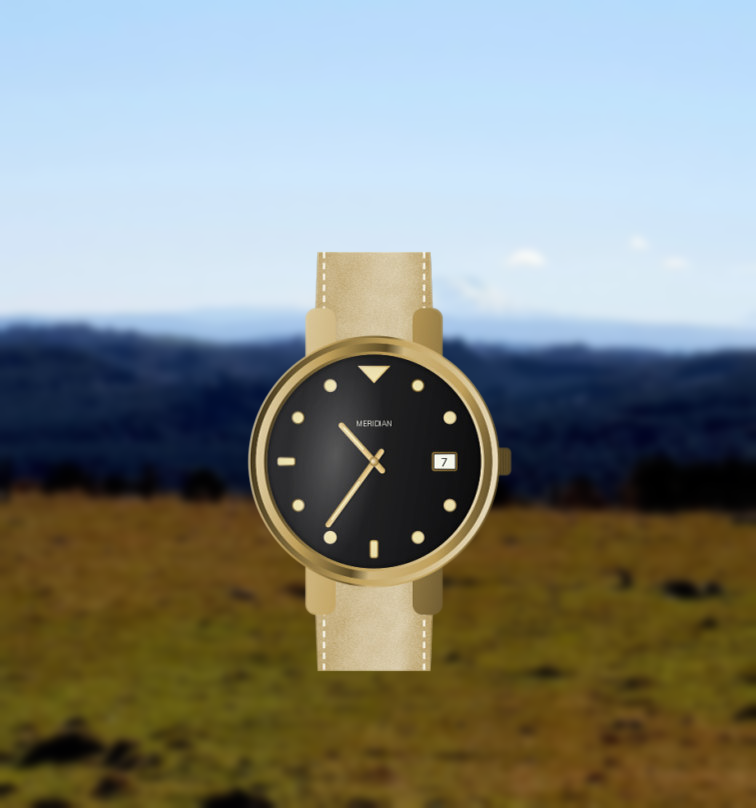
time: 10:36
